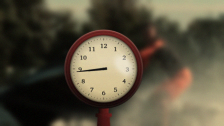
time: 8:44
